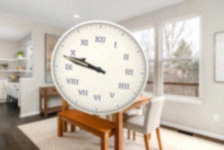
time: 9:48
